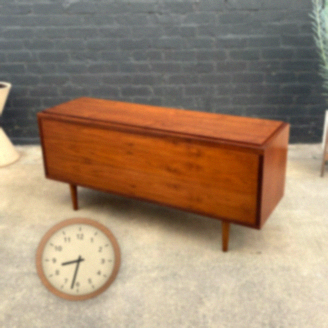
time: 8:32
